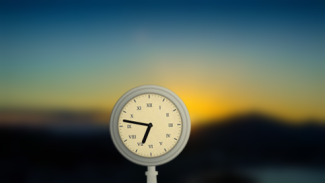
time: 6:47
